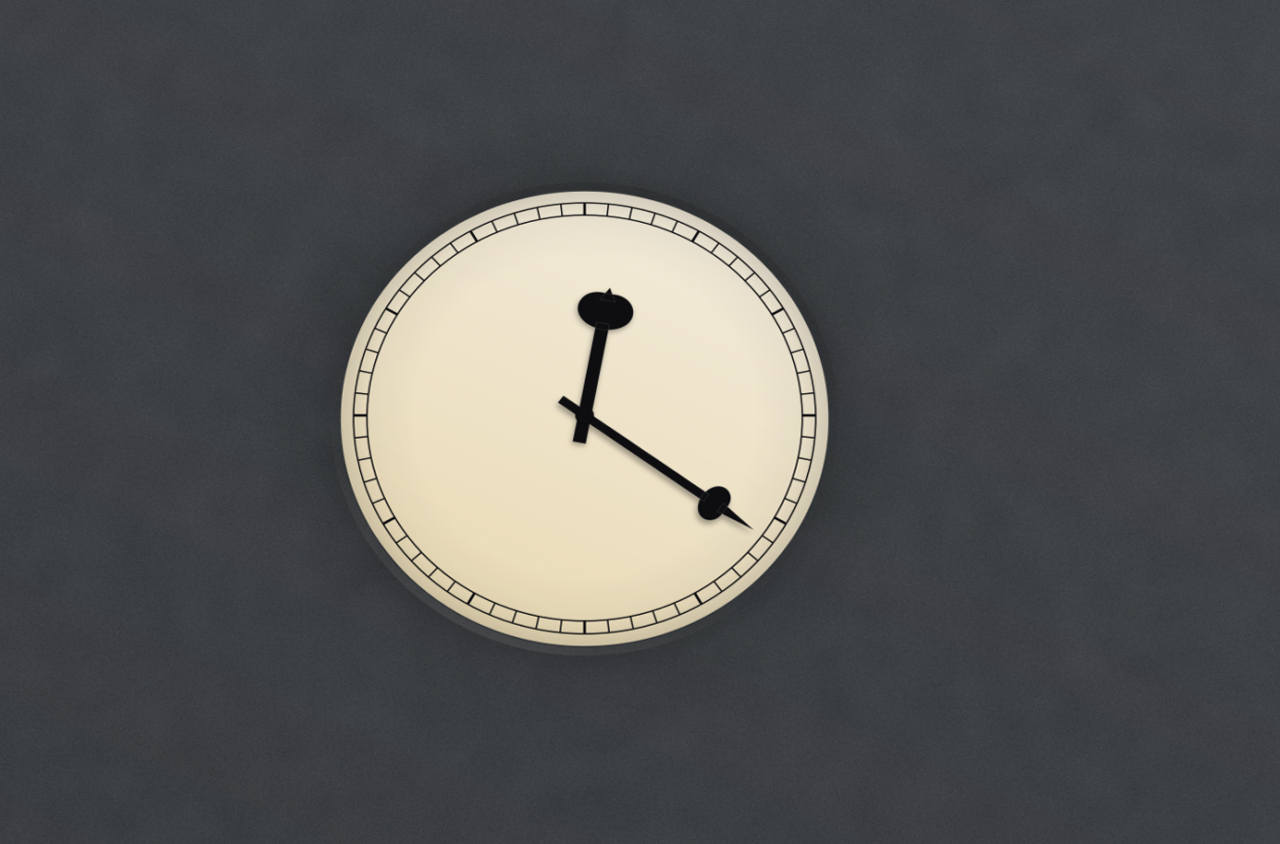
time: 12:21
